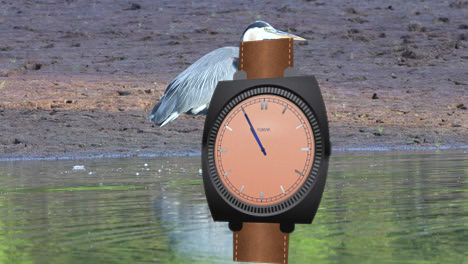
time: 10:55
